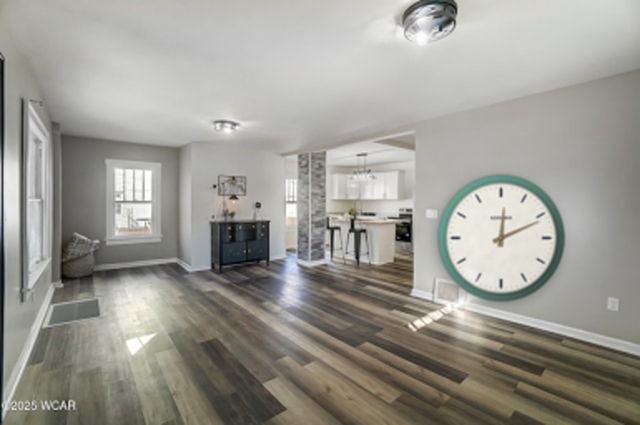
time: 12:11
